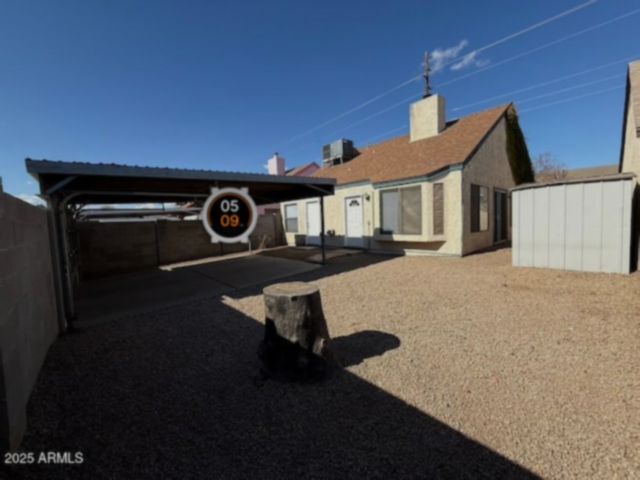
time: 5:09
